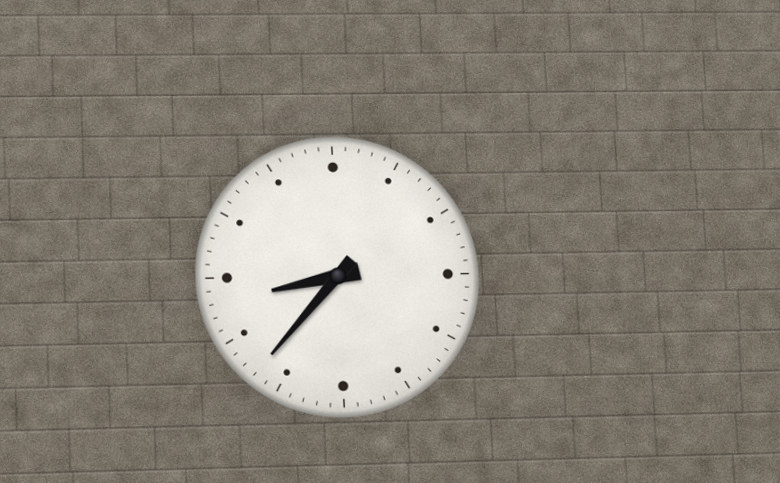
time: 8:37
